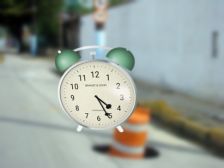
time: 4:26
